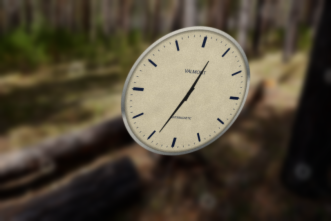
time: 12:34
